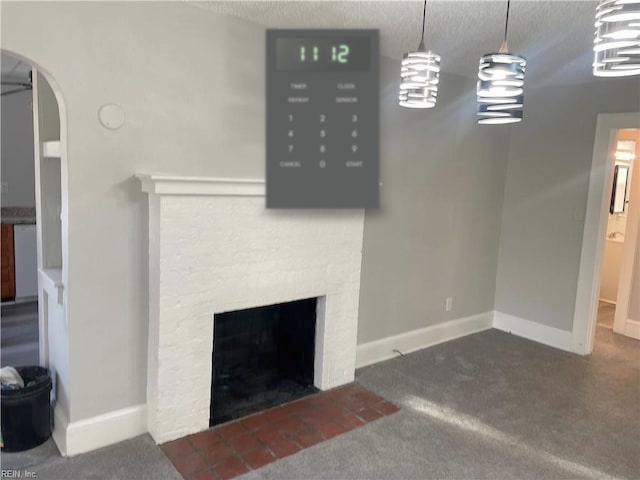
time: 11:12
